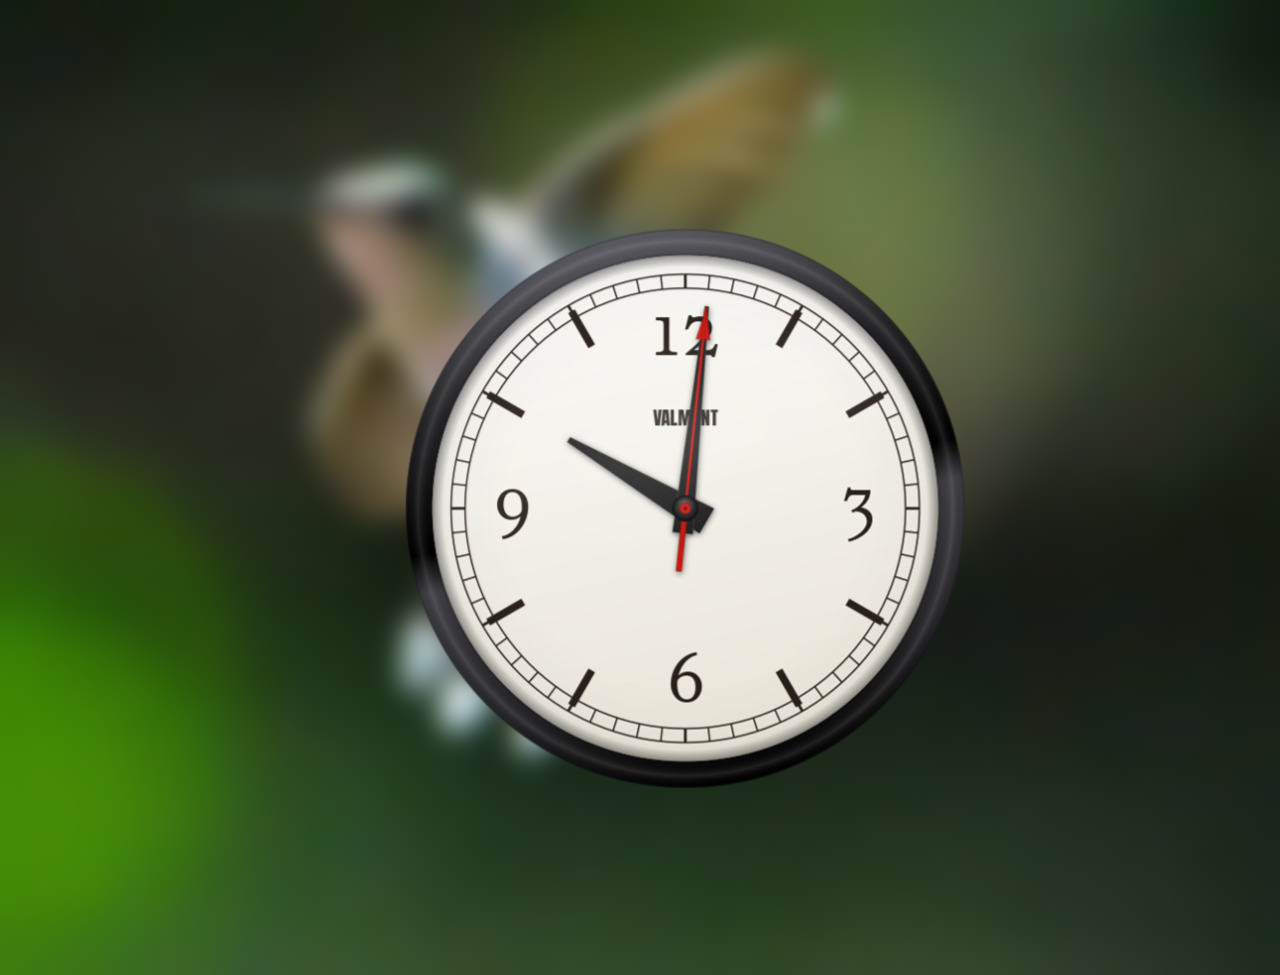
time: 10:01:01
